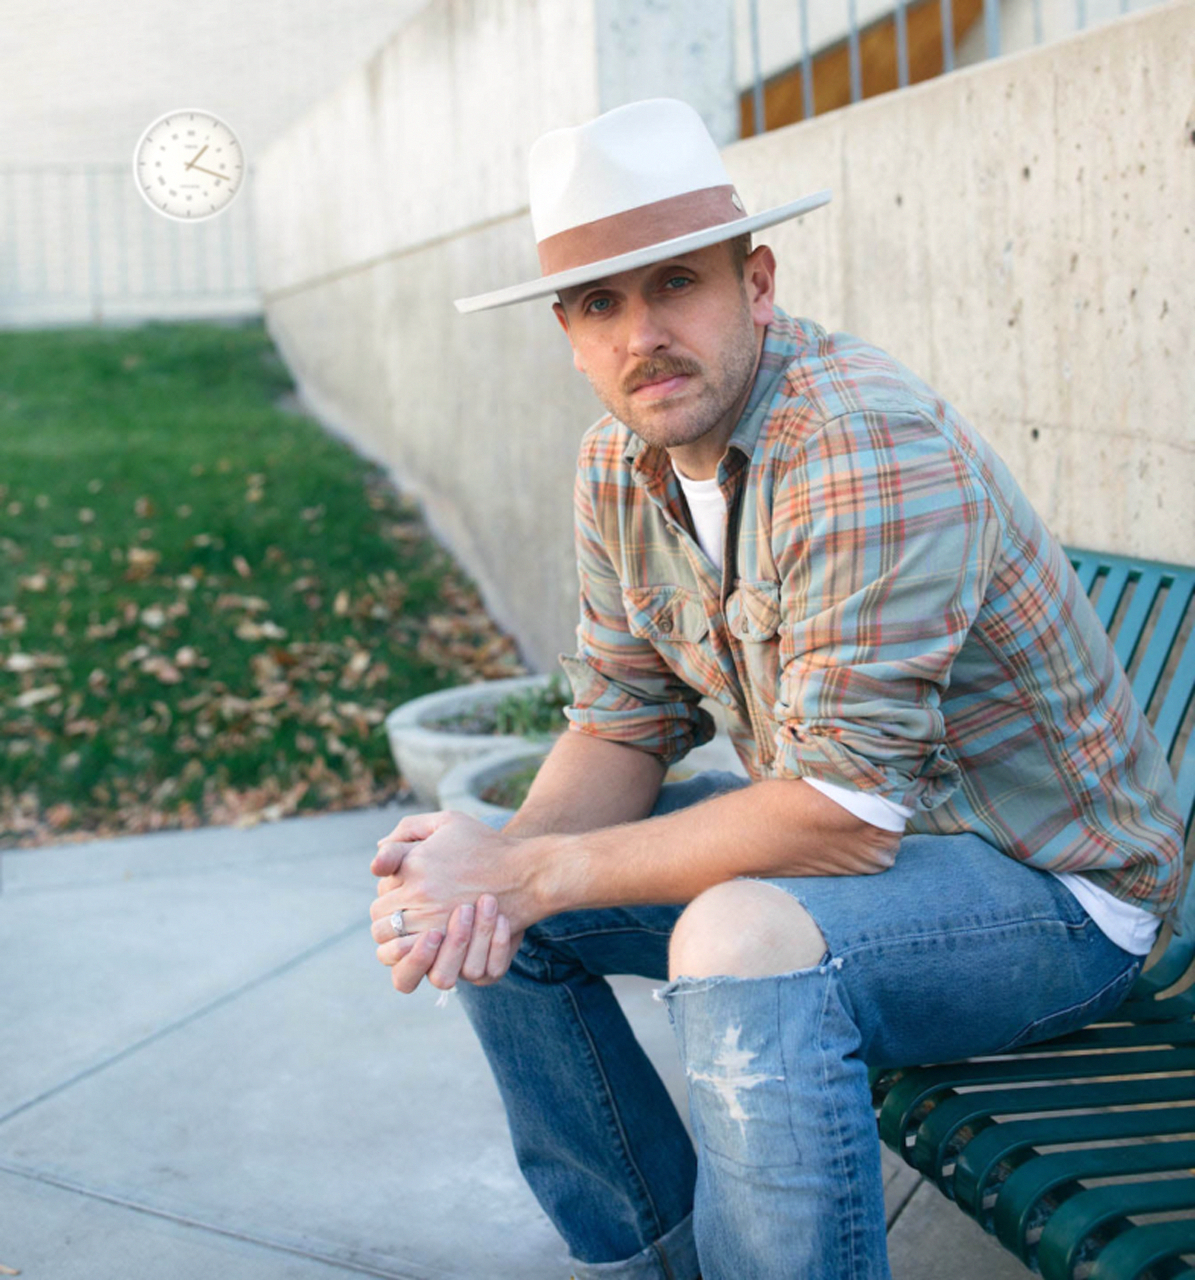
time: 1:18
